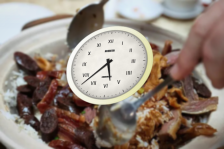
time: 5:38
